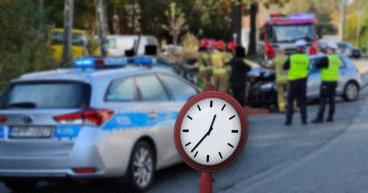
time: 12:37
